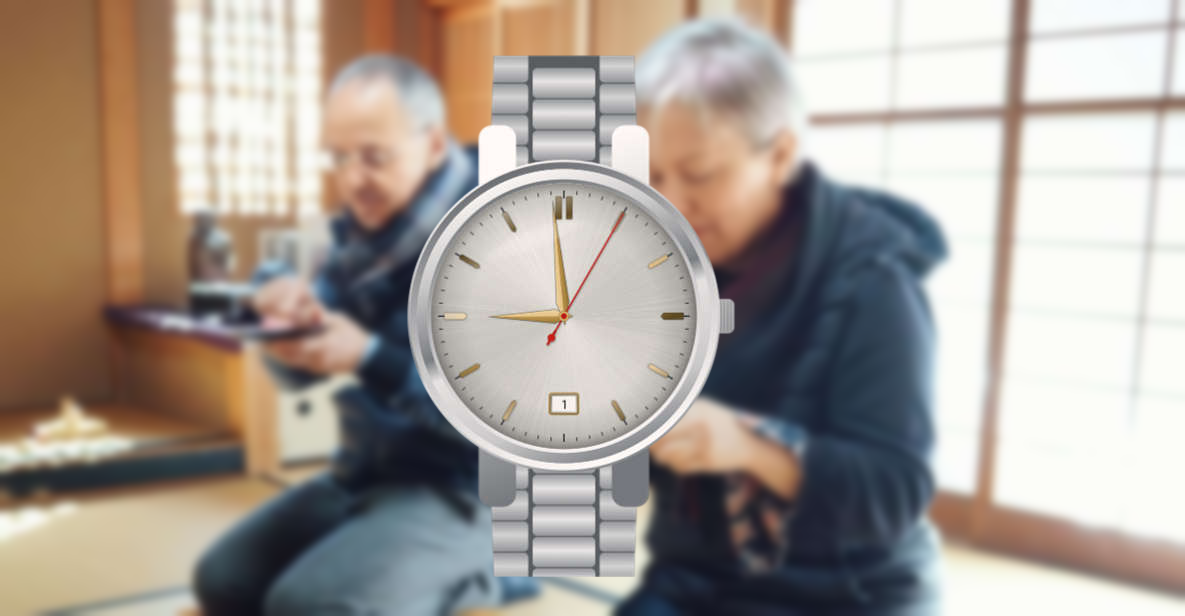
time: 8:59:05
